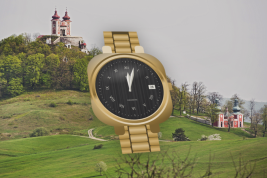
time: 12:03
